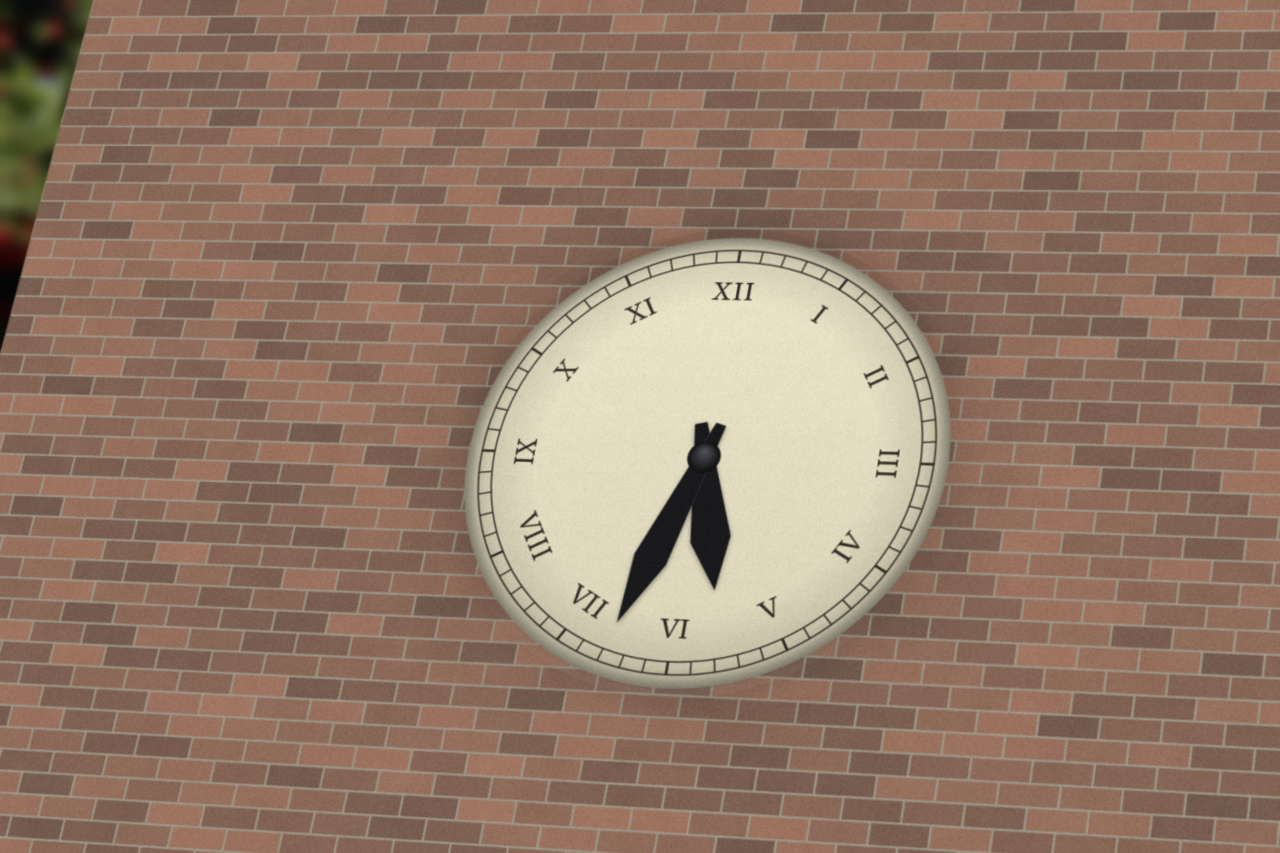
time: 5:33
